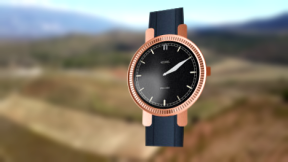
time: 2:10
